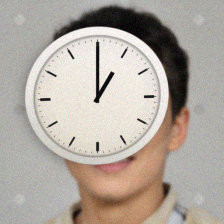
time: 1:00
